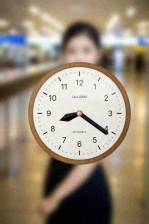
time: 8:21
